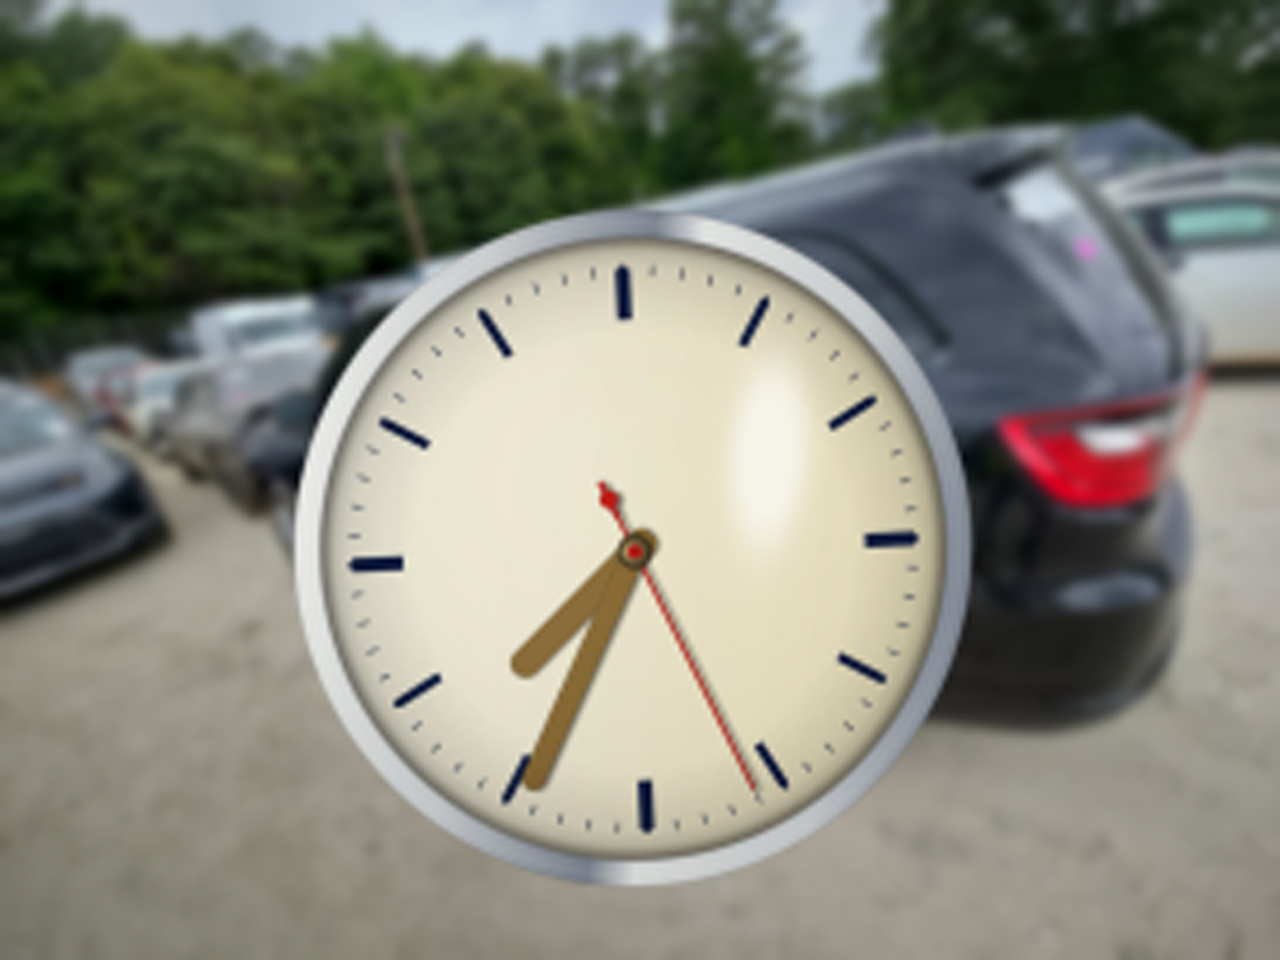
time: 7:34:26
